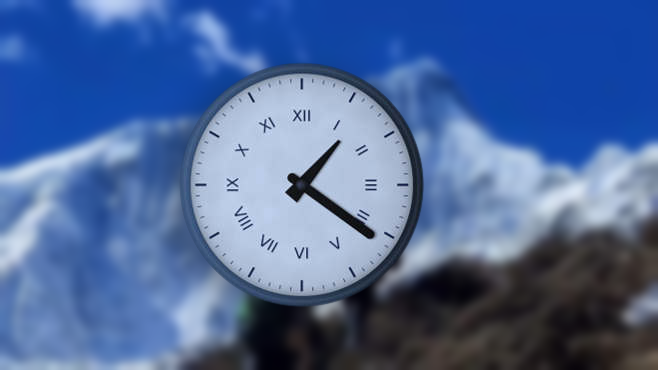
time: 1:21
